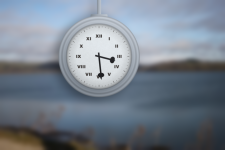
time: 3:29
